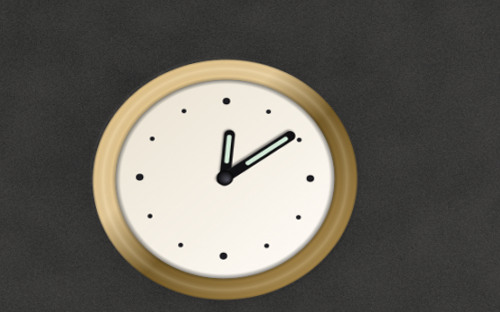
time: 12:09
